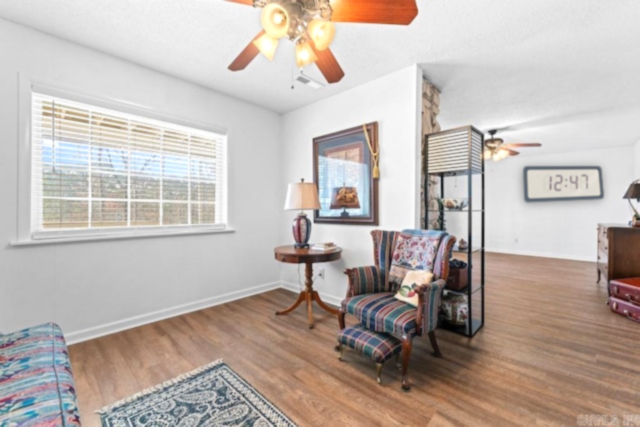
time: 12:47
